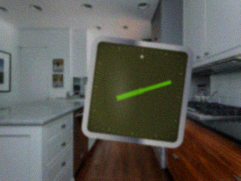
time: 8:11
